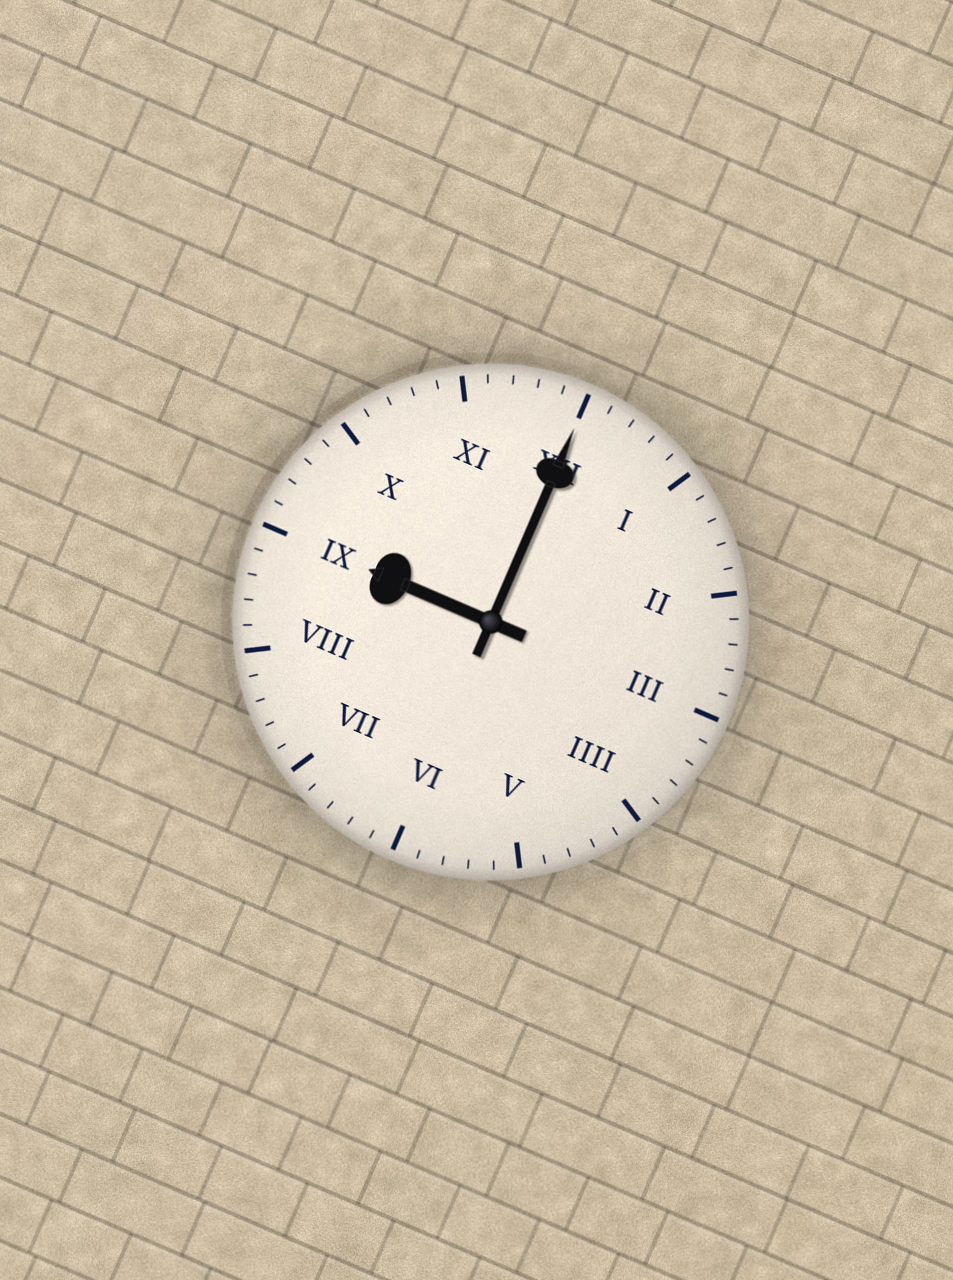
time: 9:00
